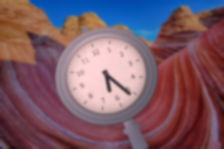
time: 6:26
